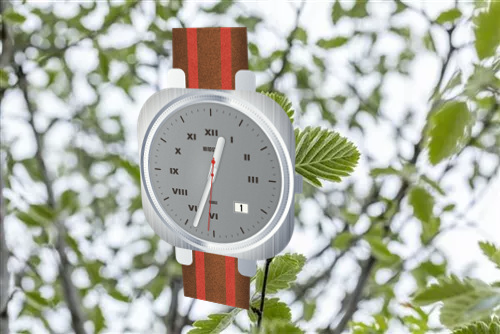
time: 12:33:31
